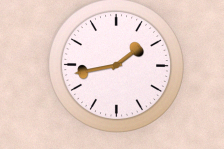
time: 1:43
